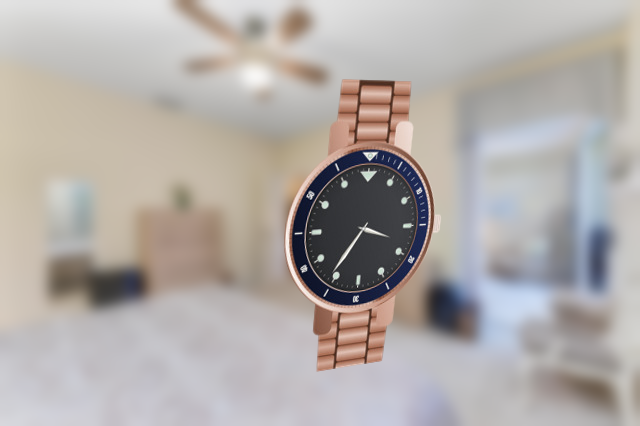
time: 3:36
